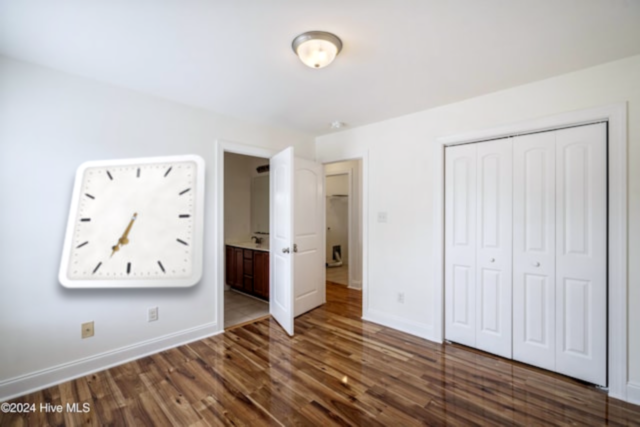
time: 6:34
